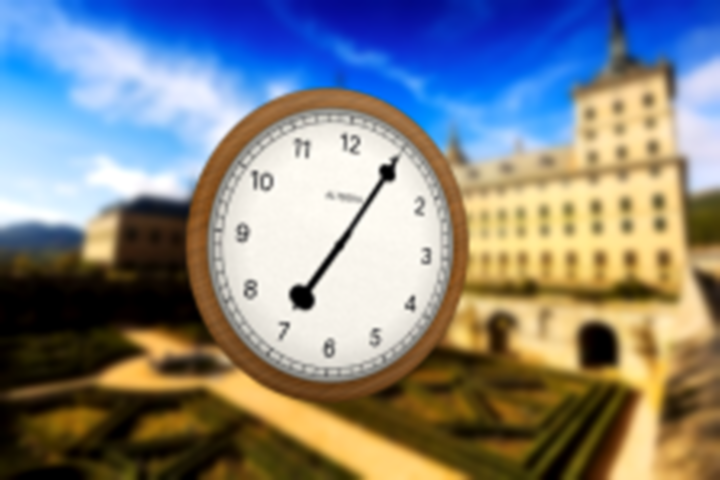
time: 7:05
